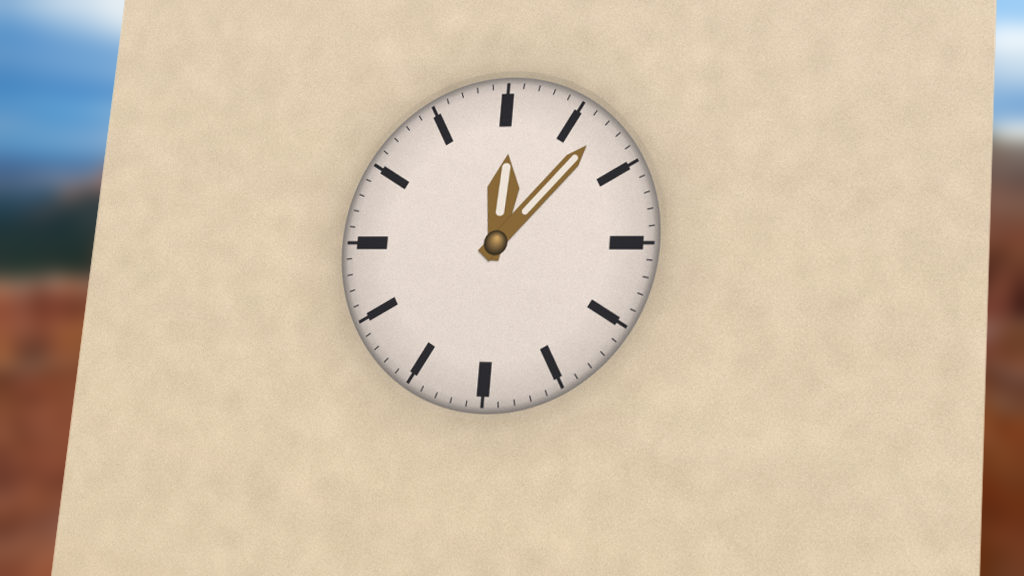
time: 12:07
